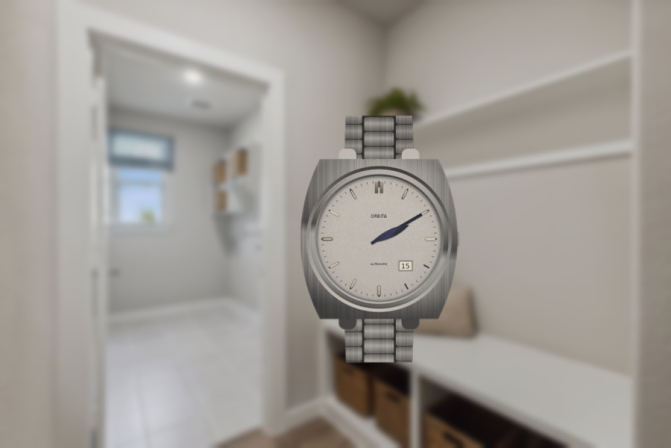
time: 2:10
